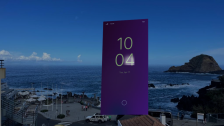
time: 10:04
